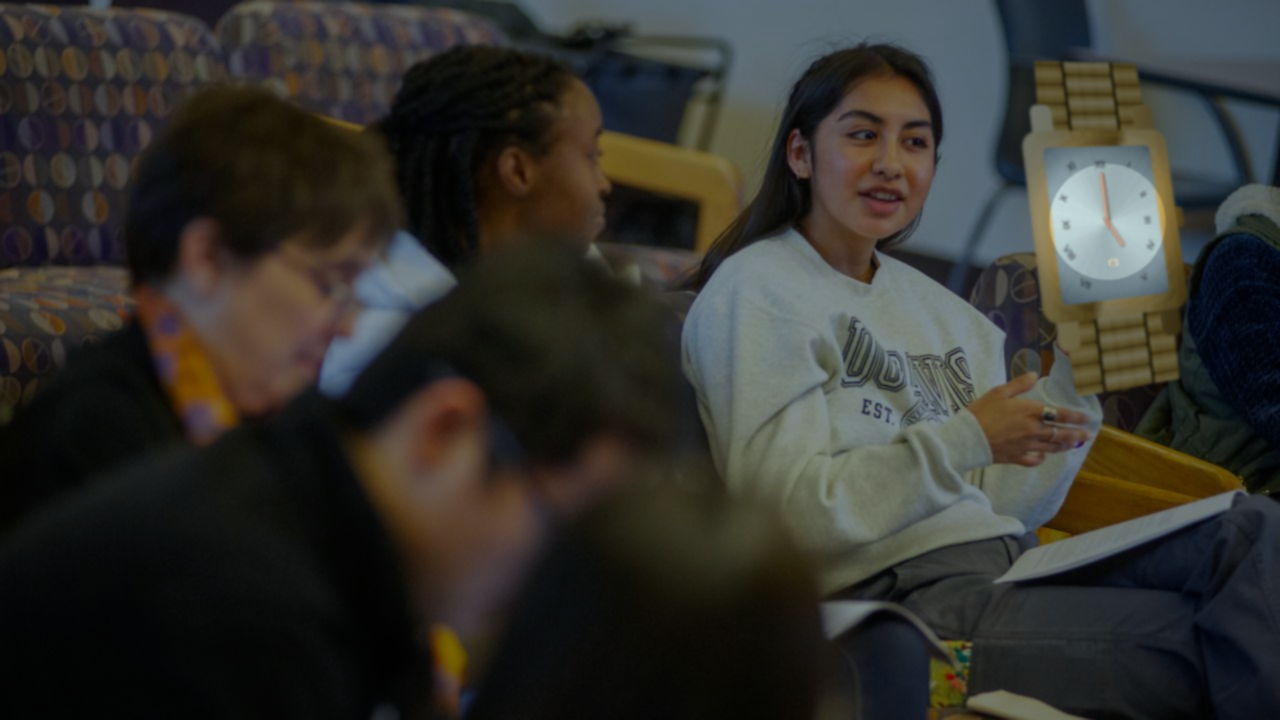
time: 5:00
